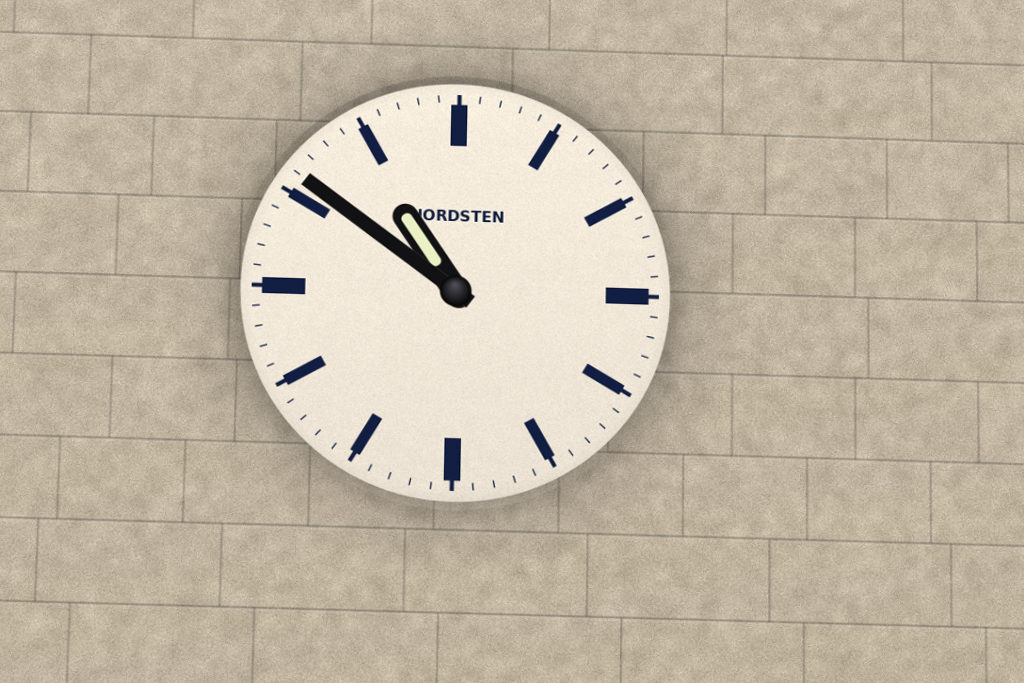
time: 10:51
